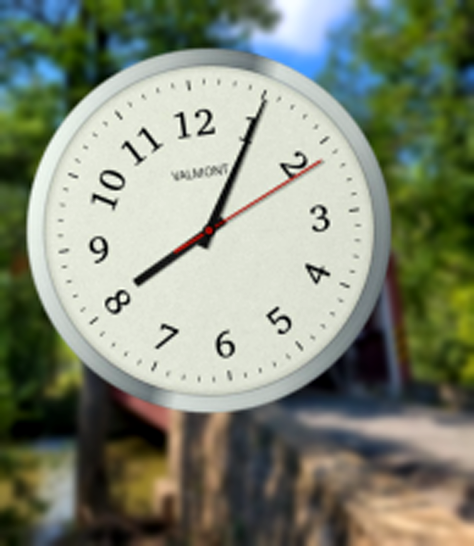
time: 8:05:11
